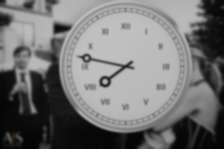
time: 7:47
